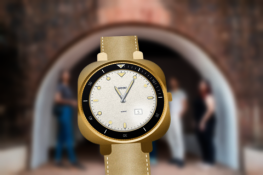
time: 11:05
